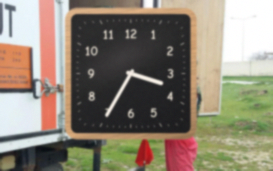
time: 3:35
